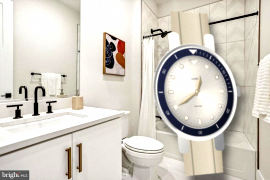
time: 12:40
